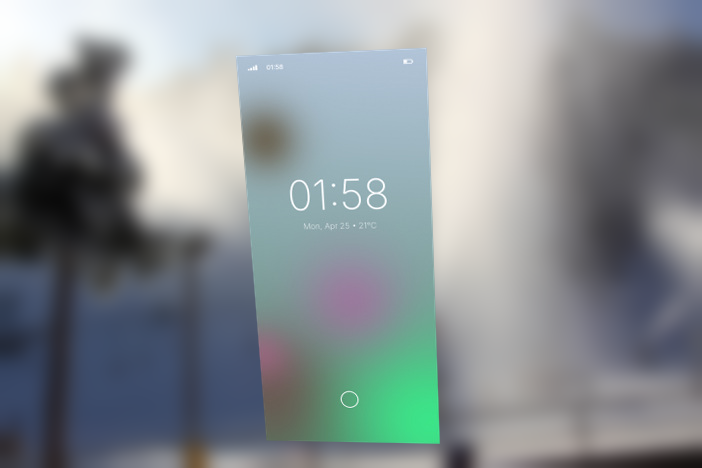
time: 1:58
